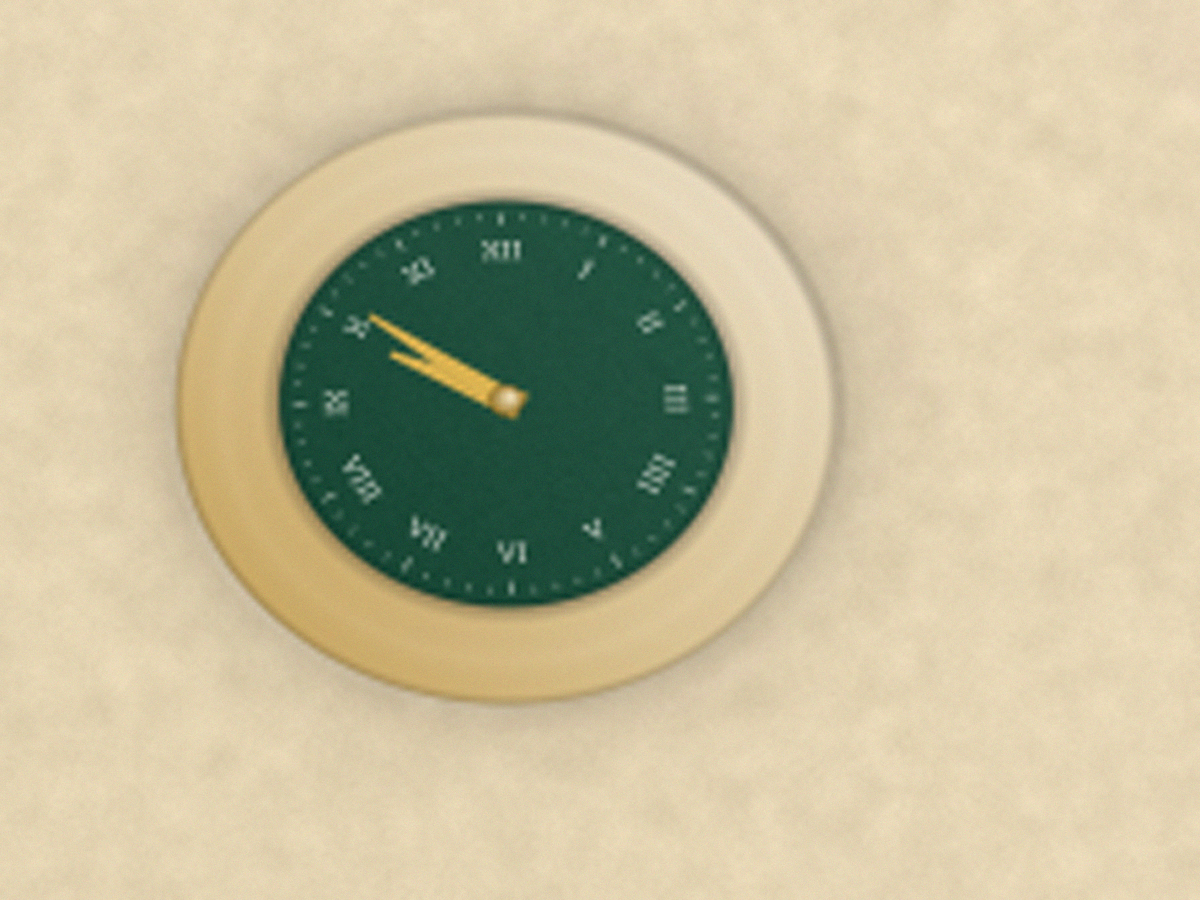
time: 9:51
